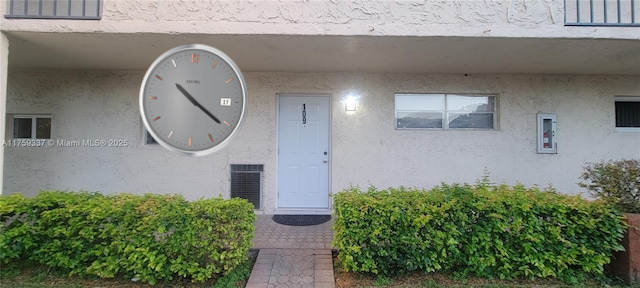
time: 10:21
